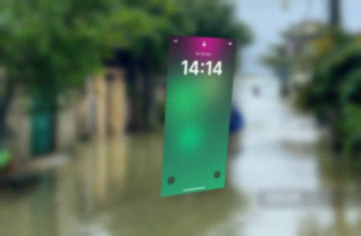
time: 14:14
